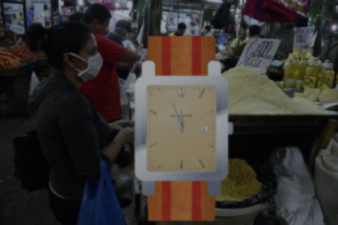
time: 11:57
